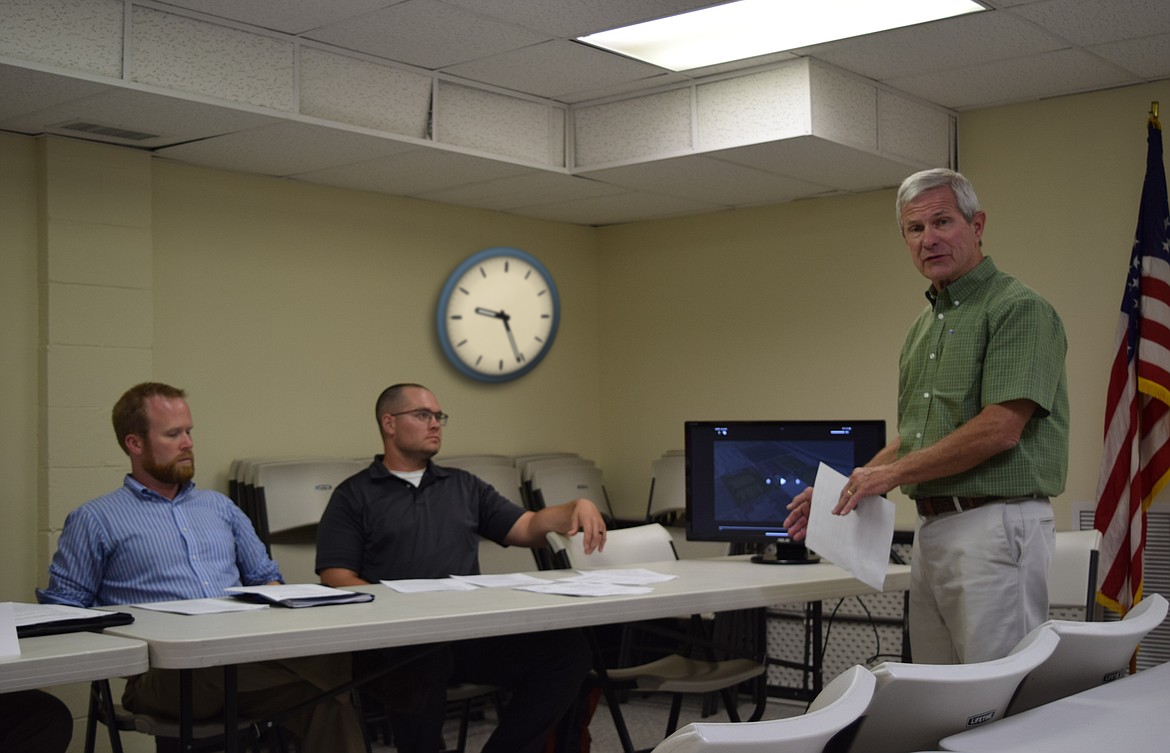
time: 9:26
